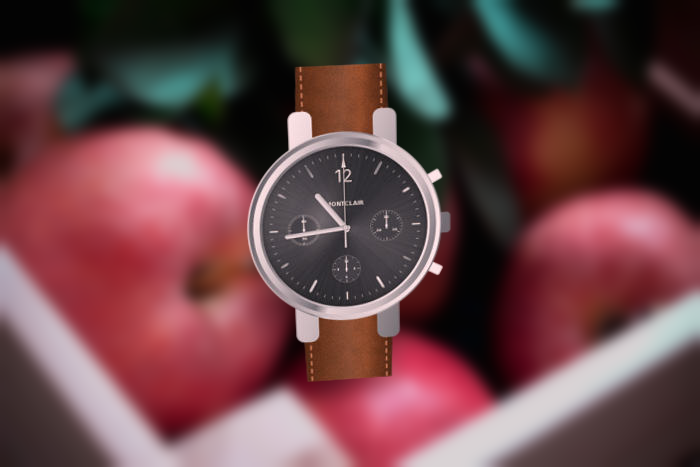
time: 10:44
